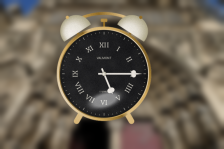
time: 5:15
